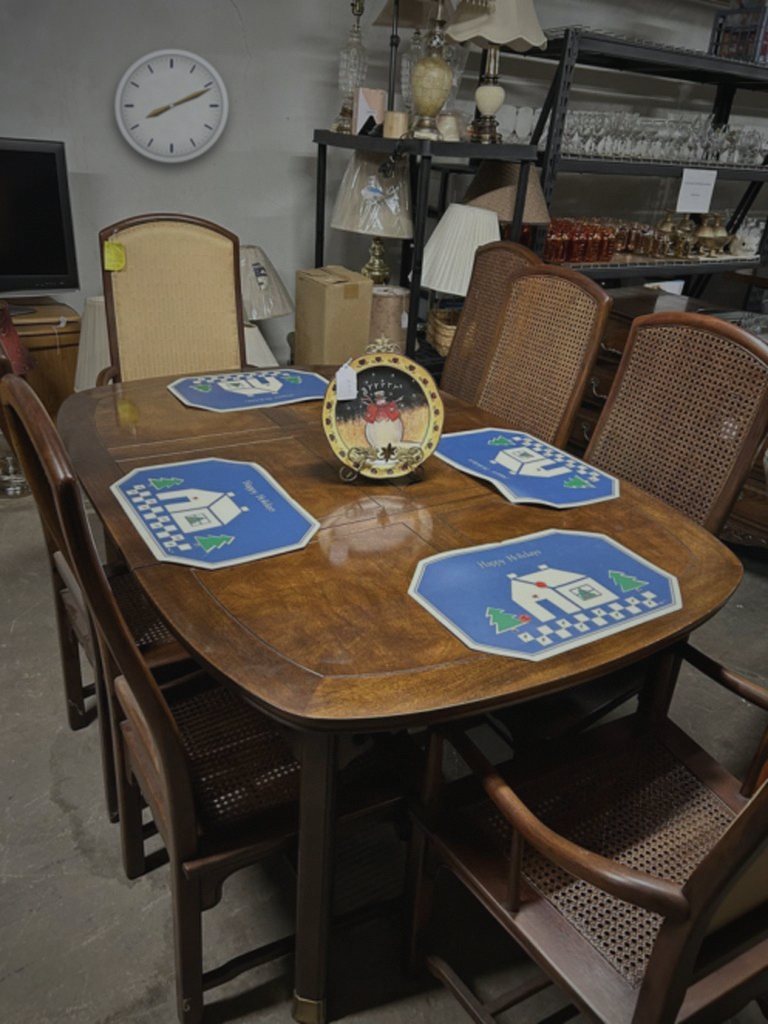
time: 8:11
